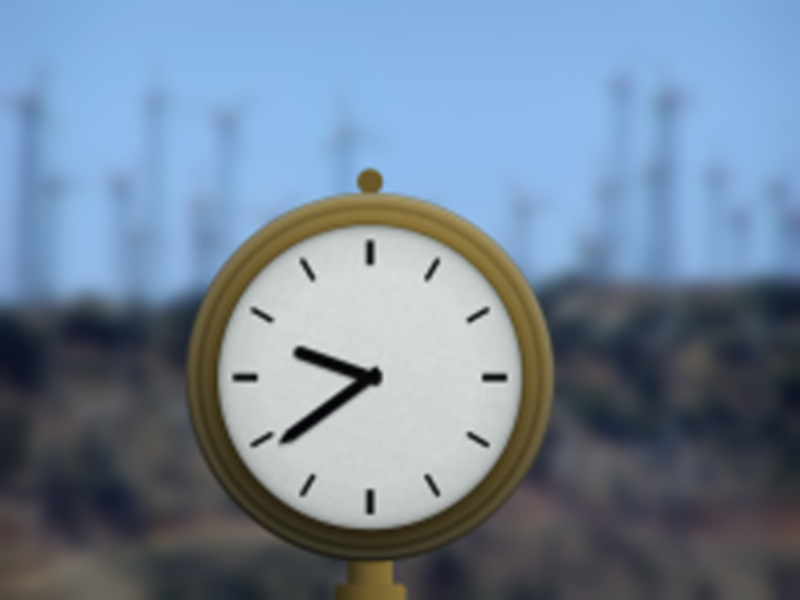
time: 9:39
